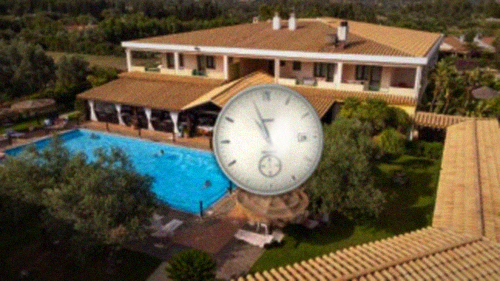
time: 10:57
